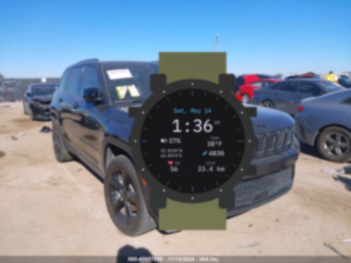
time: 1:36
